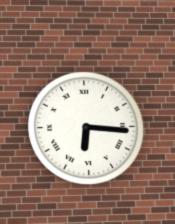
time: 6:16
